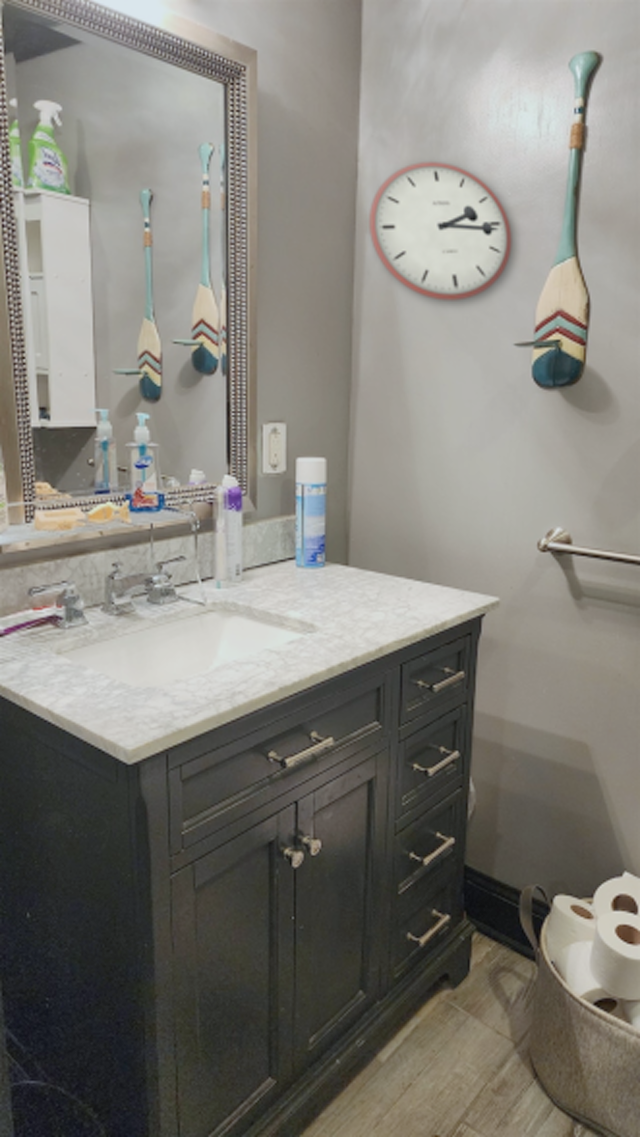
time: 2:16
